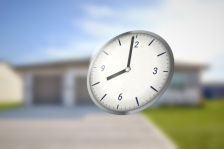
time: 7:59
